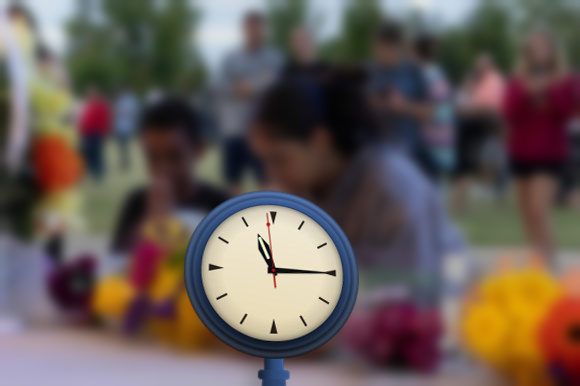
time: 11:14:59
